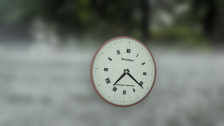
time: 7:21
